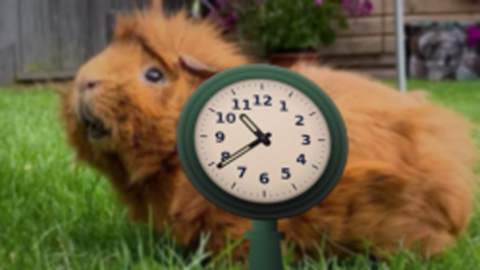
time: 10:39
